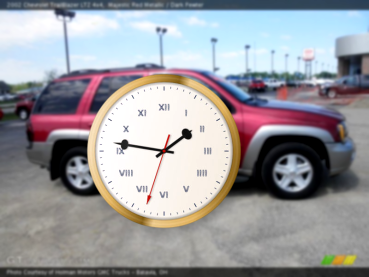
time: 1:46:33
